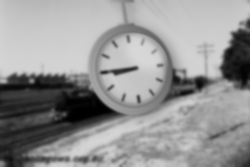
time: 8:45
